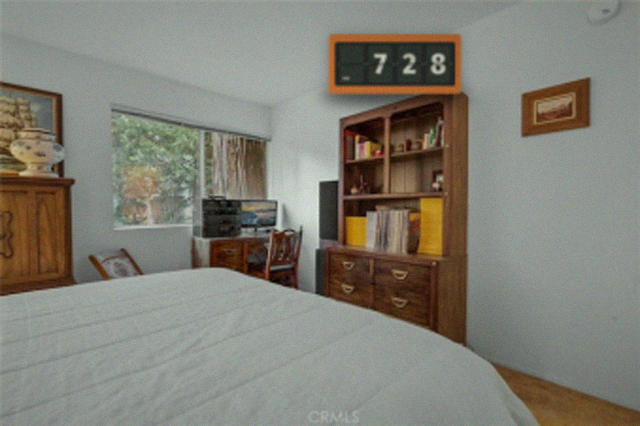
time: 7:28
